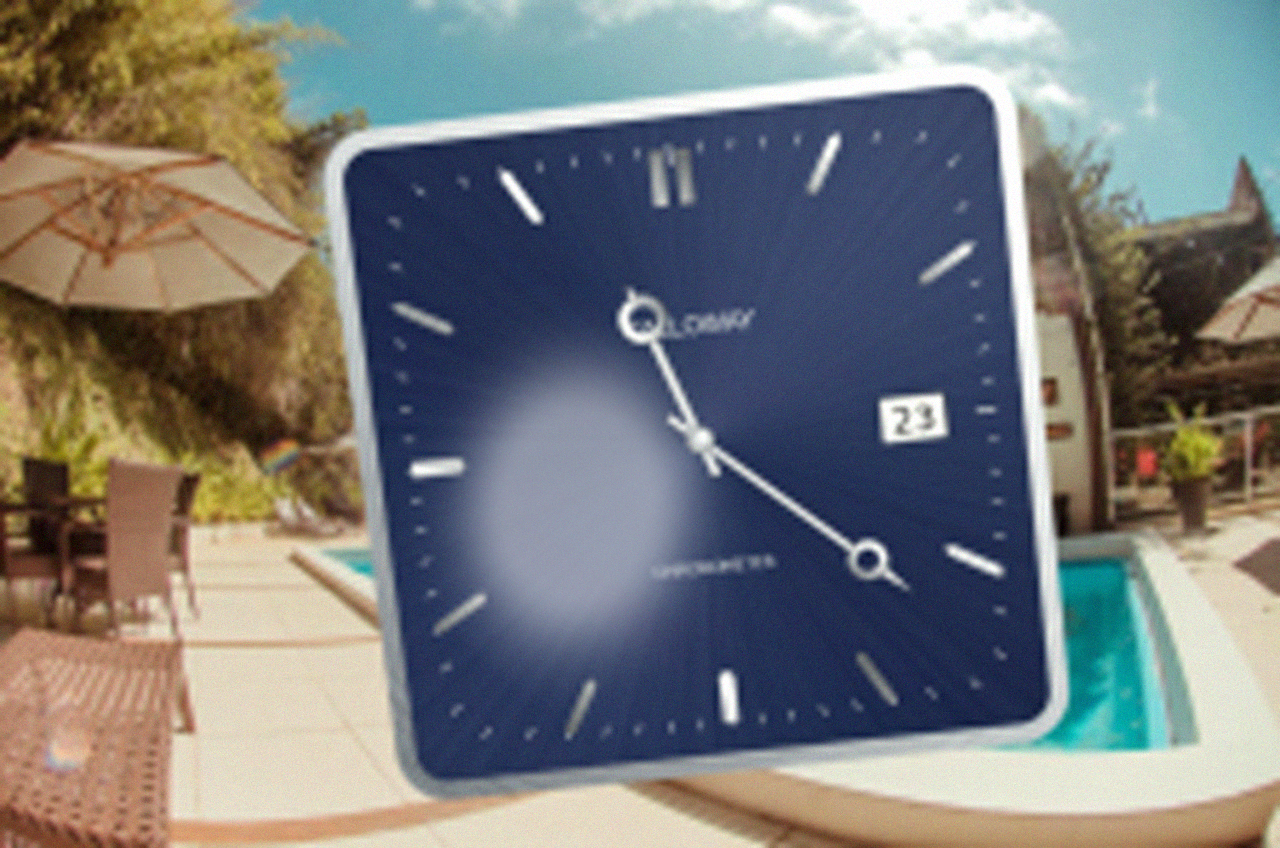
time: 11:22
